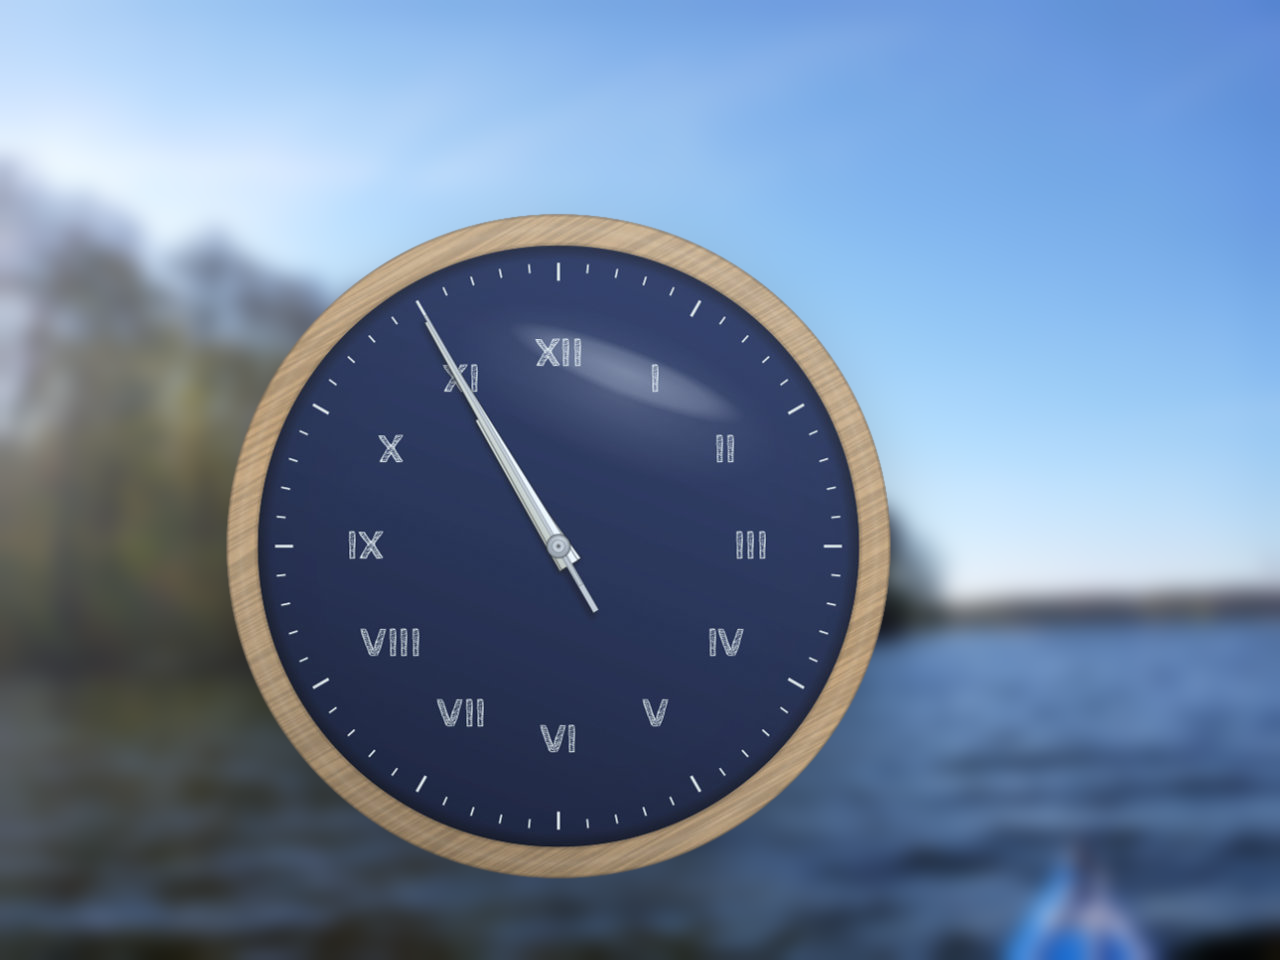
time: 10:54:55
